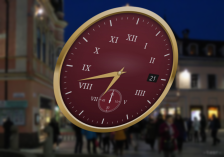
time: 6:42
